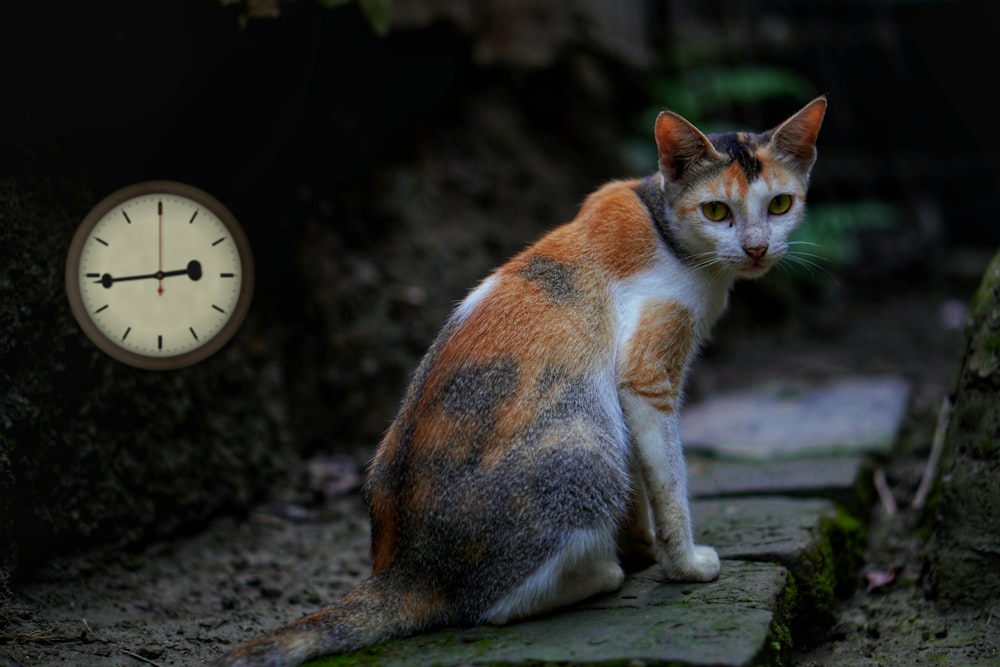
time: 2:44:00
